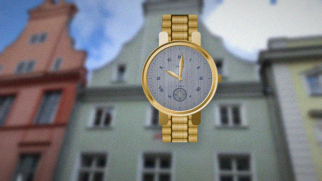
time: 10:01
